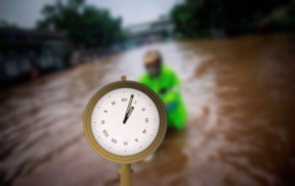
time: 1:03
